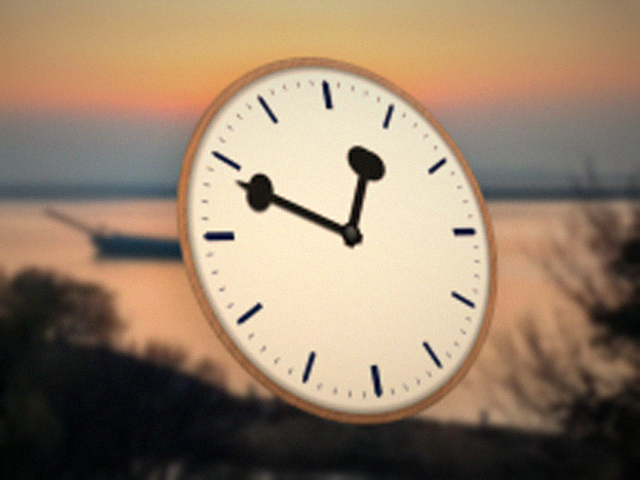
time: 12:49
